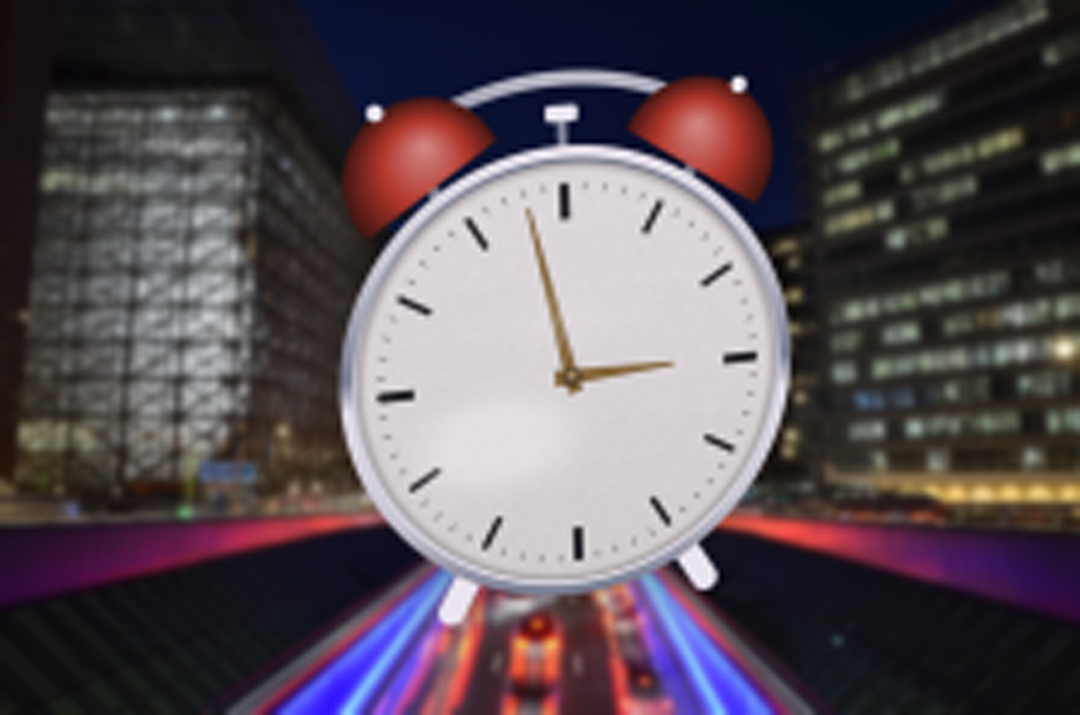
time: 2:58
